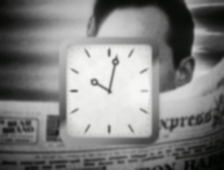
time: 10:02
